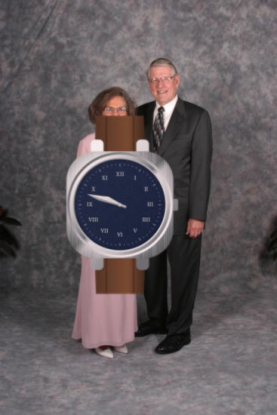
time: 9:48
